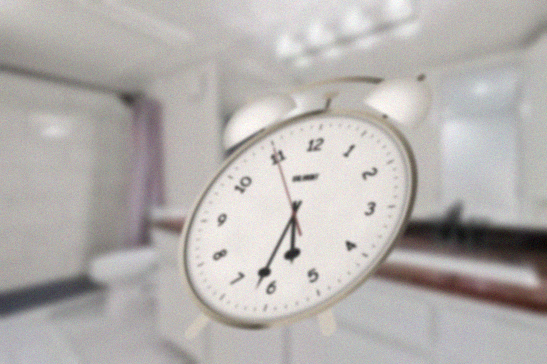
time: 5:31:55
